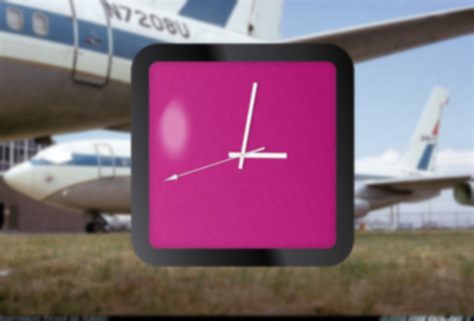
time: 3:01:42
